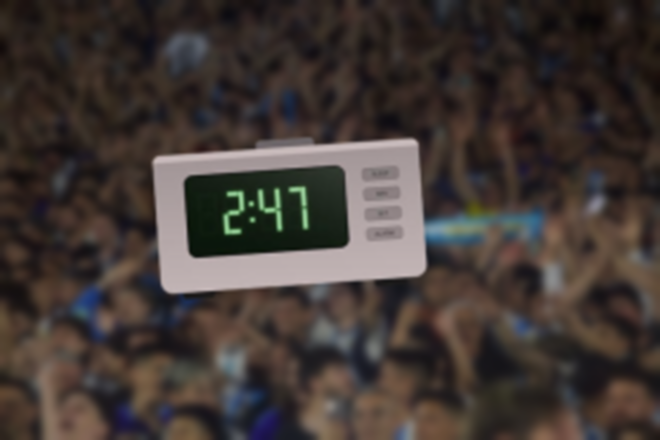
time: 2:47
